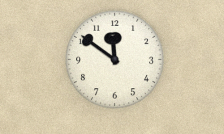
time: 11:51
